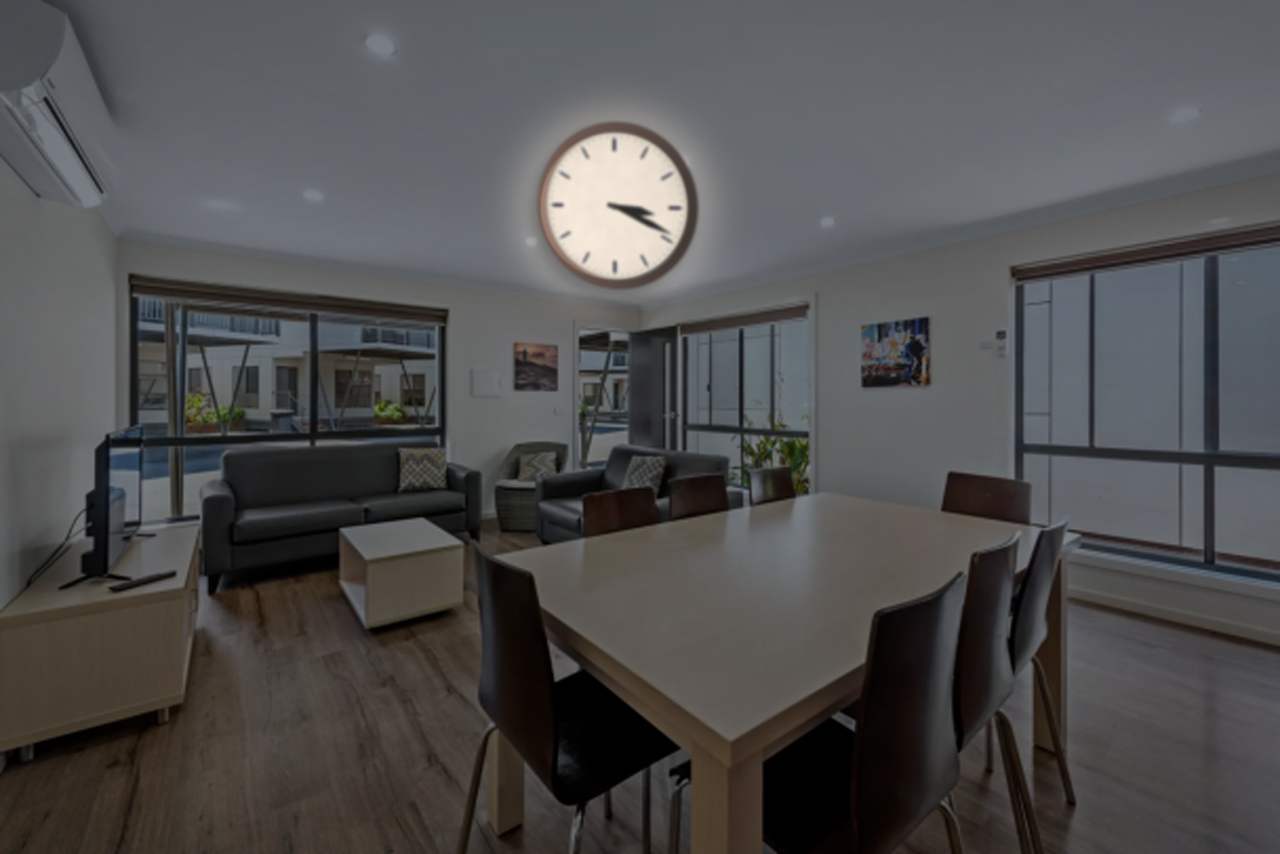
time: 3:19
